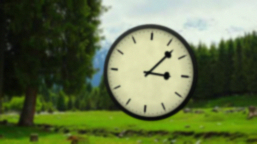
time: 3:07
